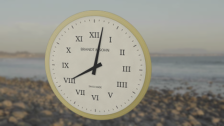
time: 8:02
